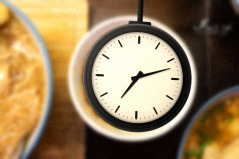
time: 7:12
